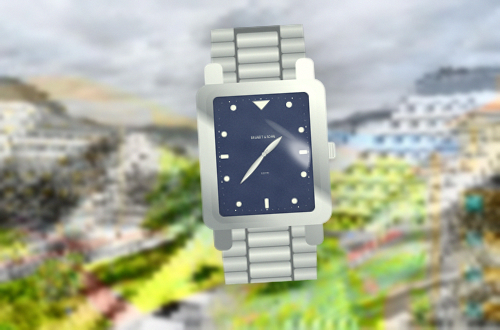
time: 1:37
